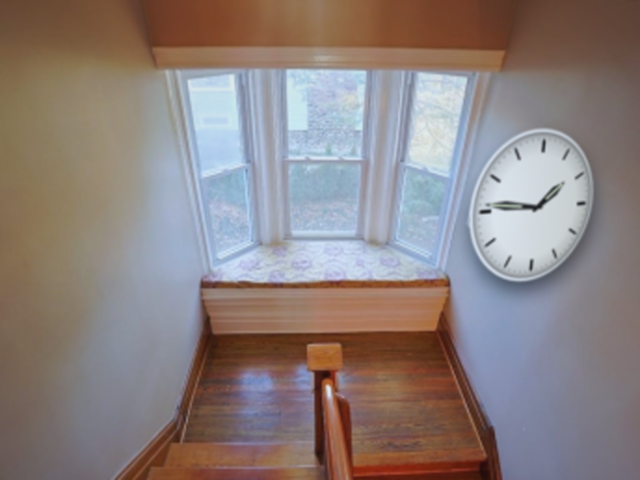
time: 1:46
